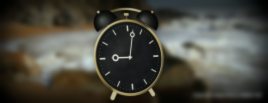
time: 9:02
